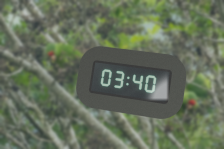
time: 3:40
